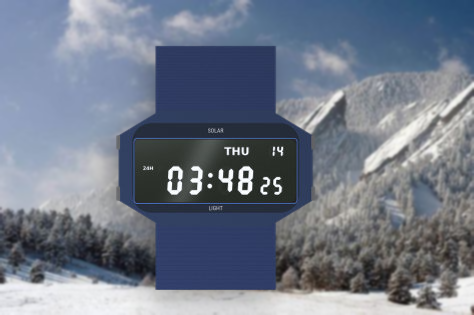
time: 3:48:25
